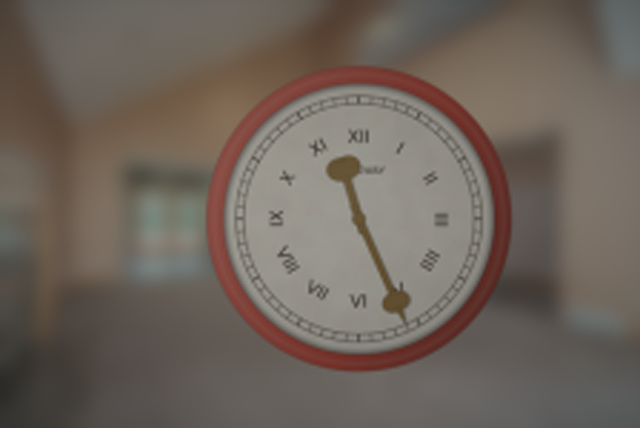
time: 11:26
